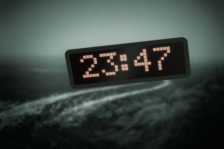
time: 23:47
